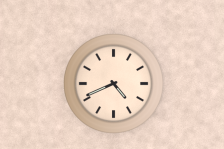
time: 4:41
